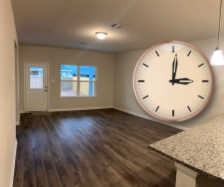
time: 3:01
